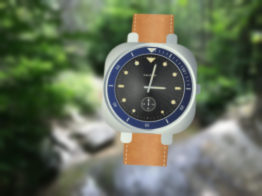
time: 3:02
